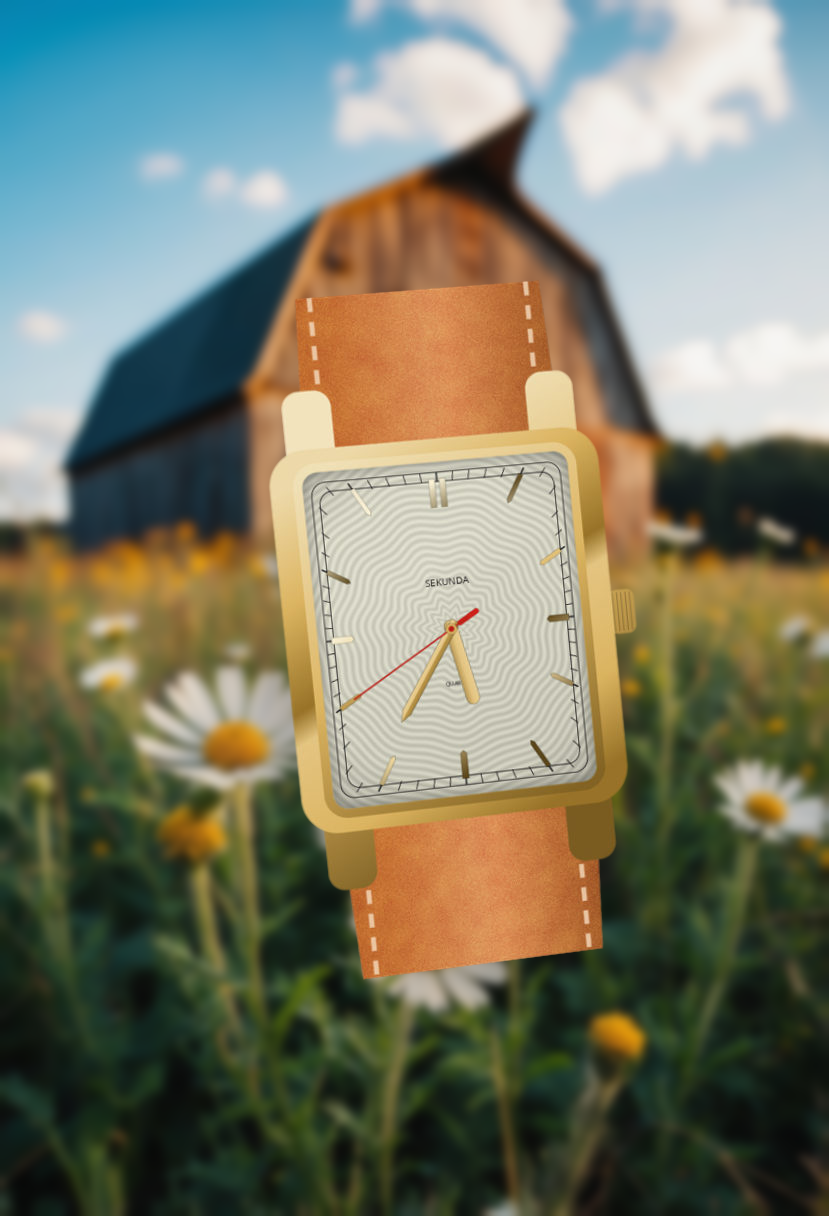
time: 5:35:40
